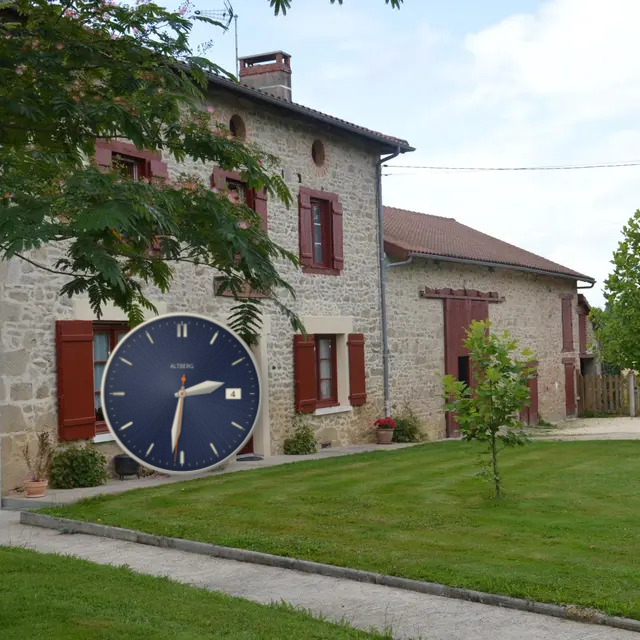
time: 2:31:31
